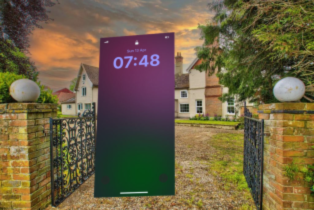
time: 7:48
